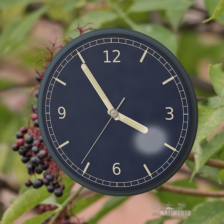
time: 3:54:36
